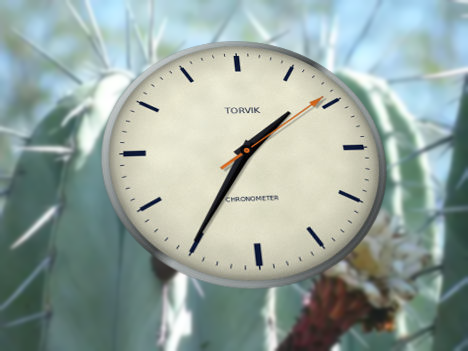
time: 1:35:09
